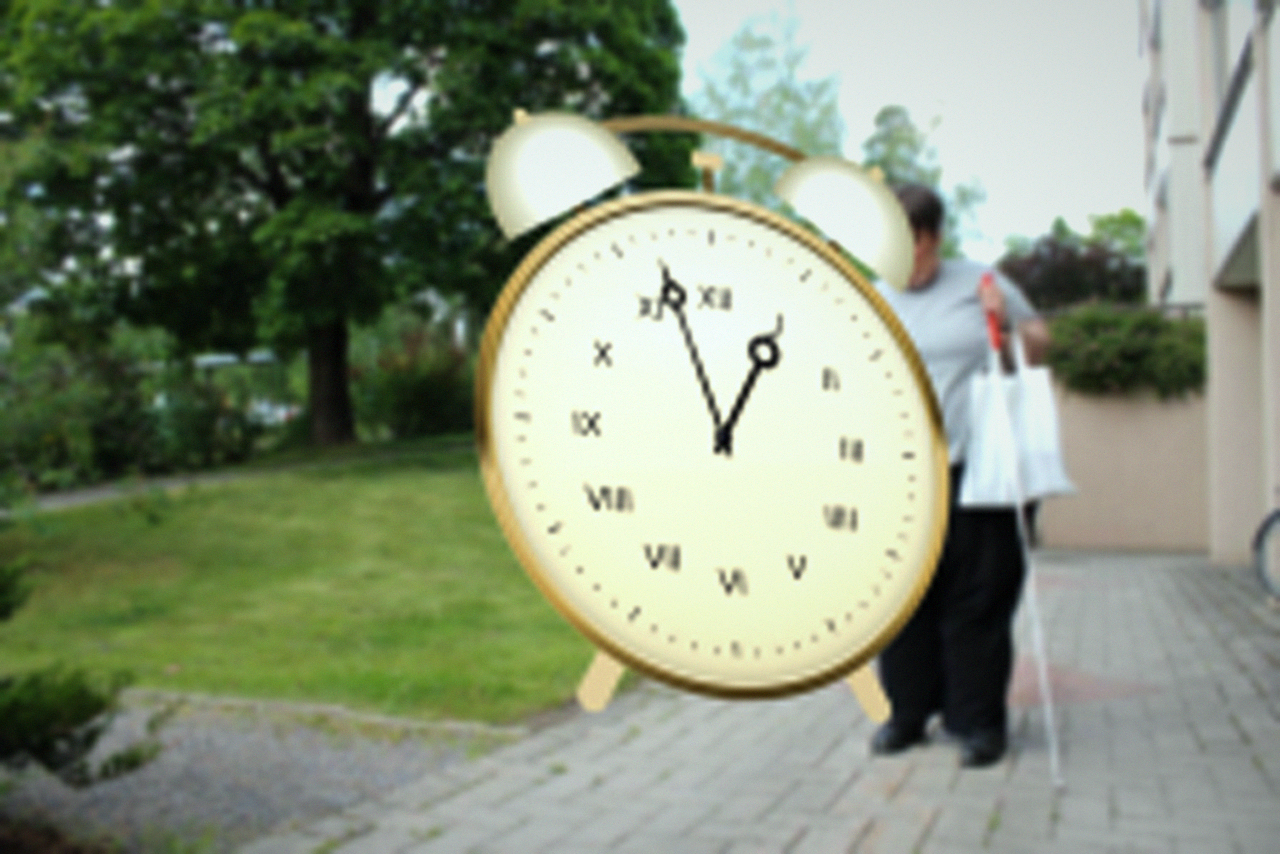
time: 12:57
